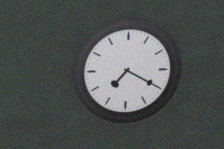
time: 7:20
